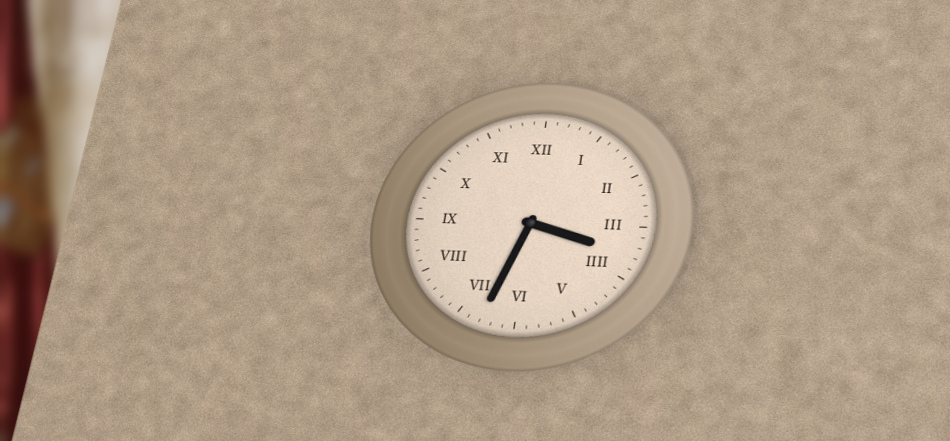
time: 3:33
